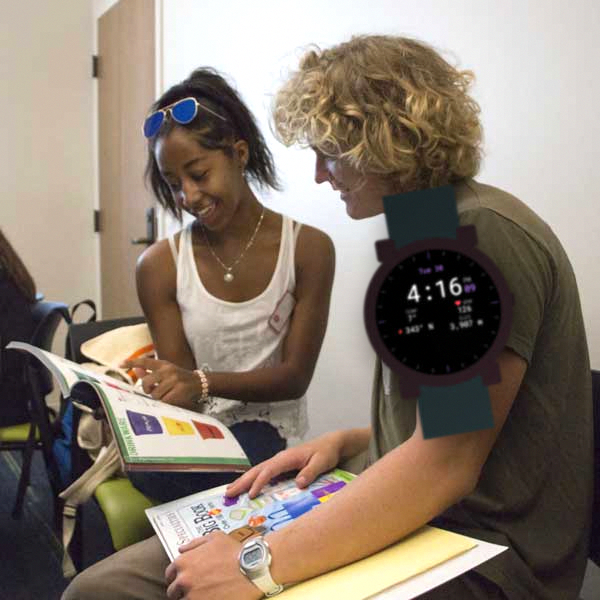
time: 4:16
